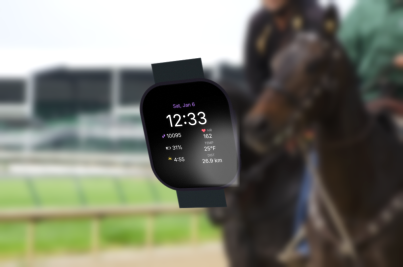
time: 12:33
